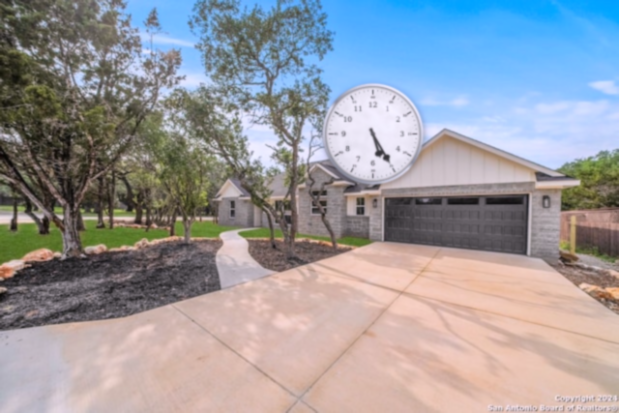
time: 5:25
